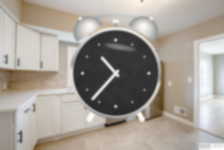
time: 10:37
